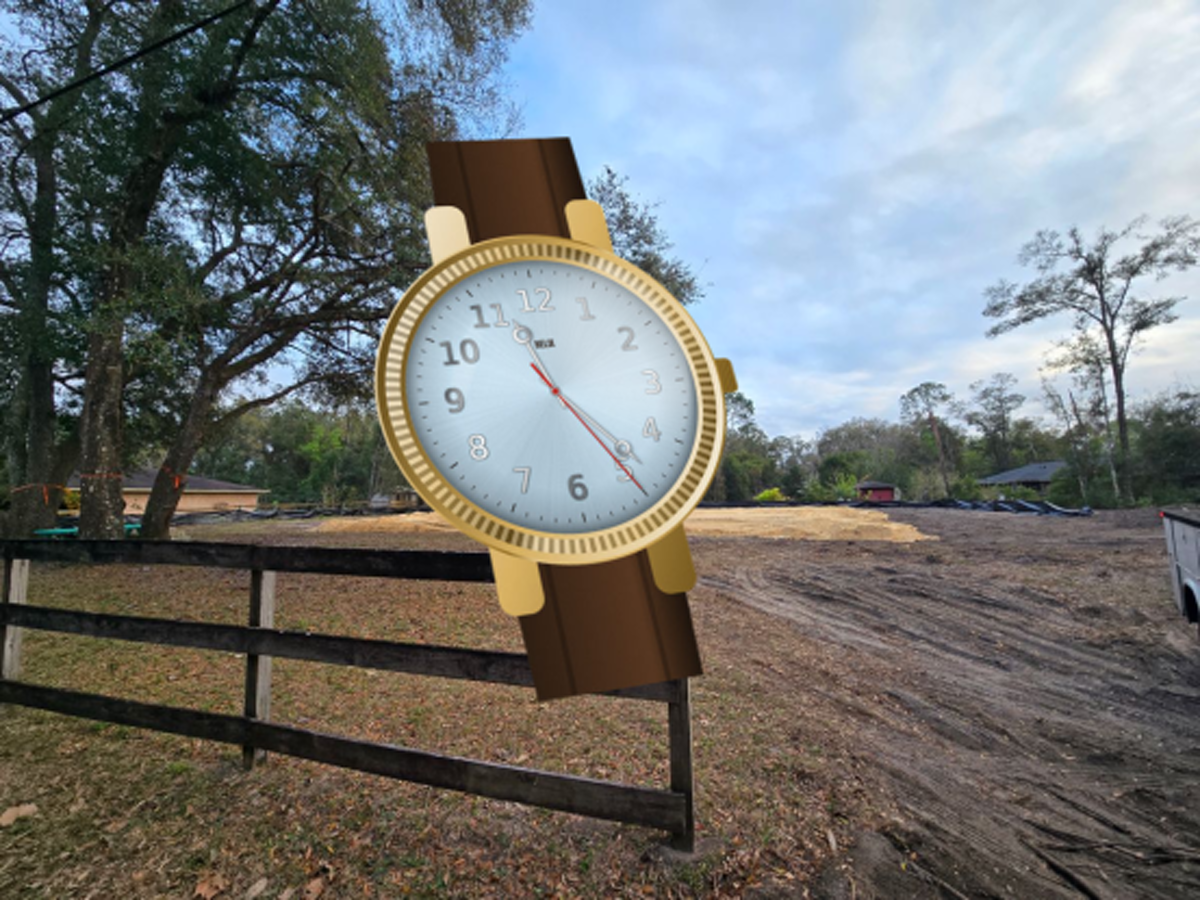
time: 11:23:25
